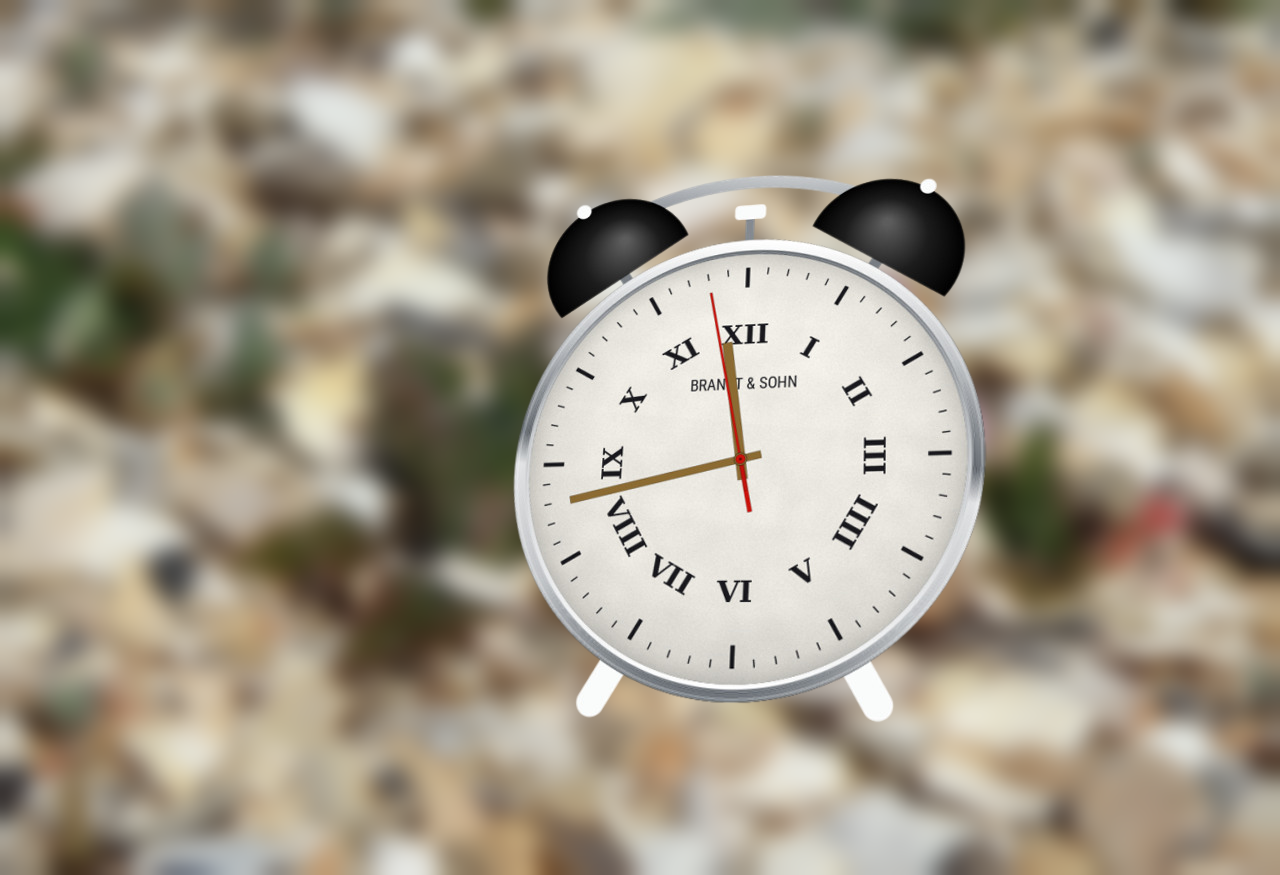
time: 11:42:58
